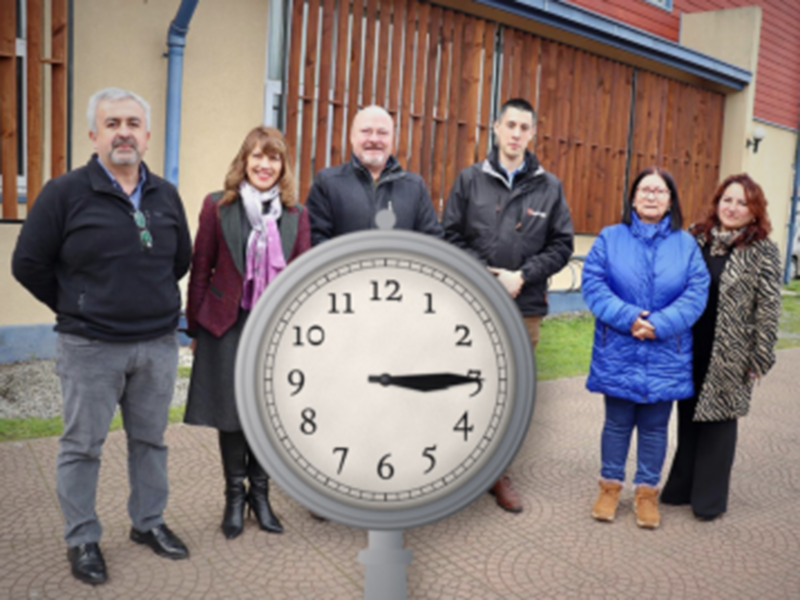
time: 3:15
